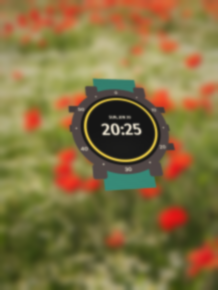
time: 20:25
